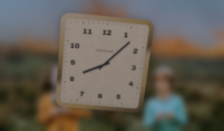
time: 8:07
